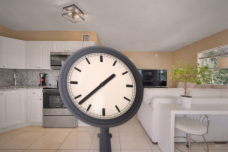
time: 1:38
